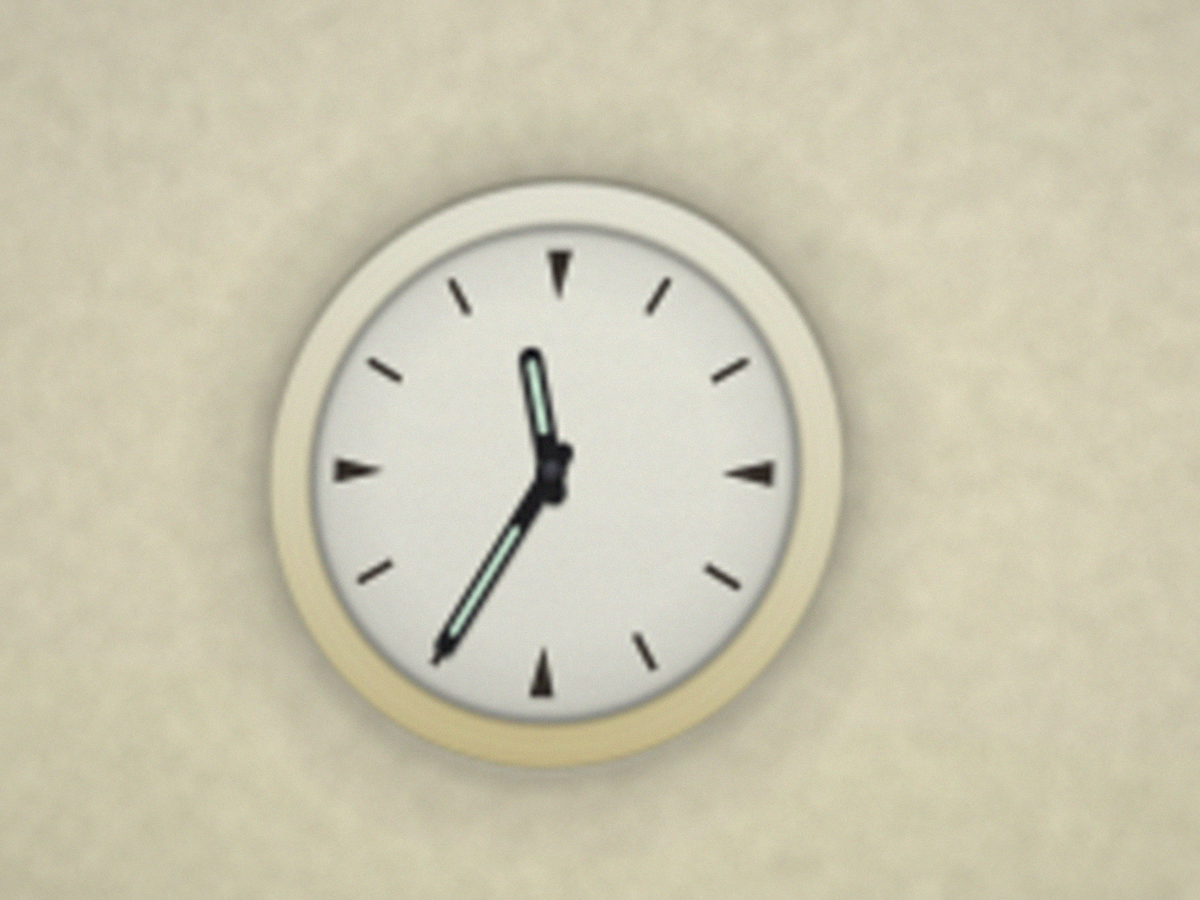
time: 11:35
